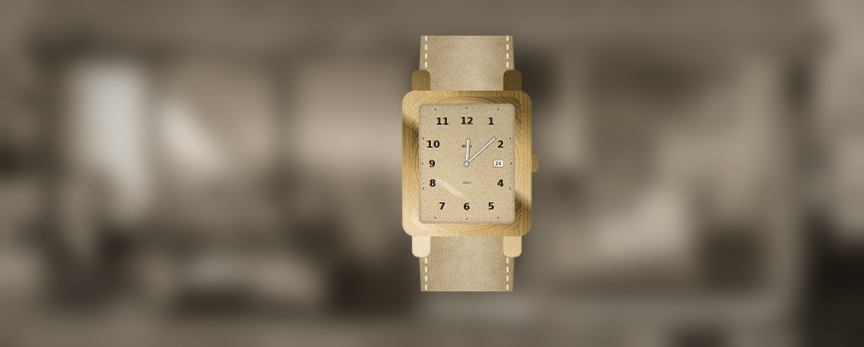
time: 12:08
